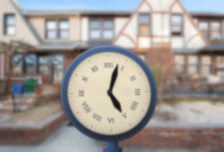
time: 5:03
